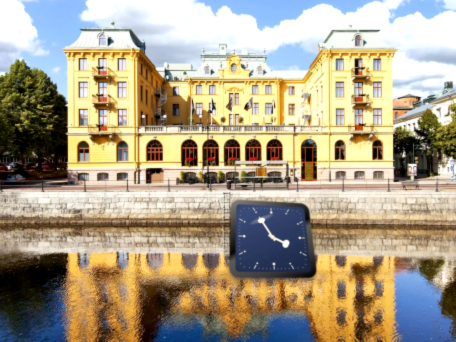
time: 3:55
